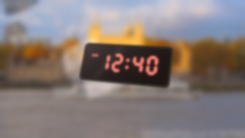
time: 12:40
